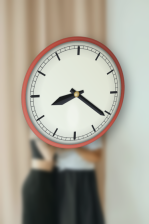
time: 8:21
